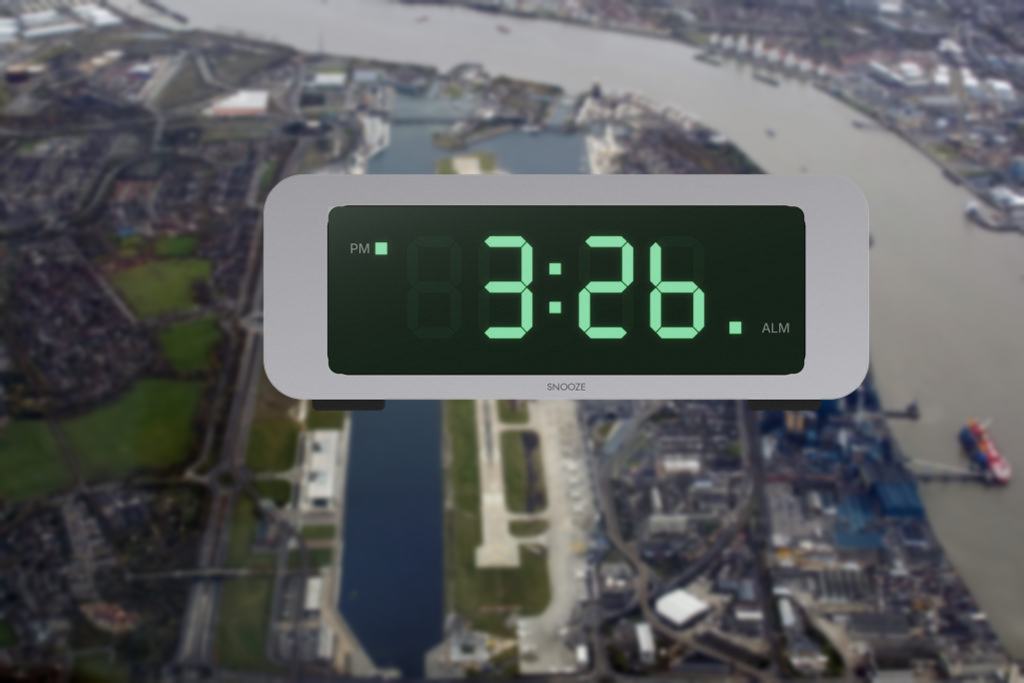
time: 3:26
